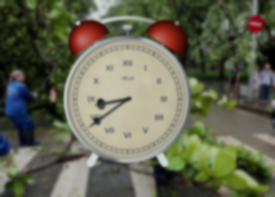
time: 8:39
